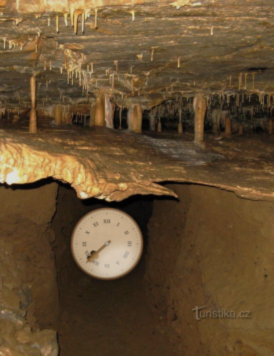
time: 7:38
